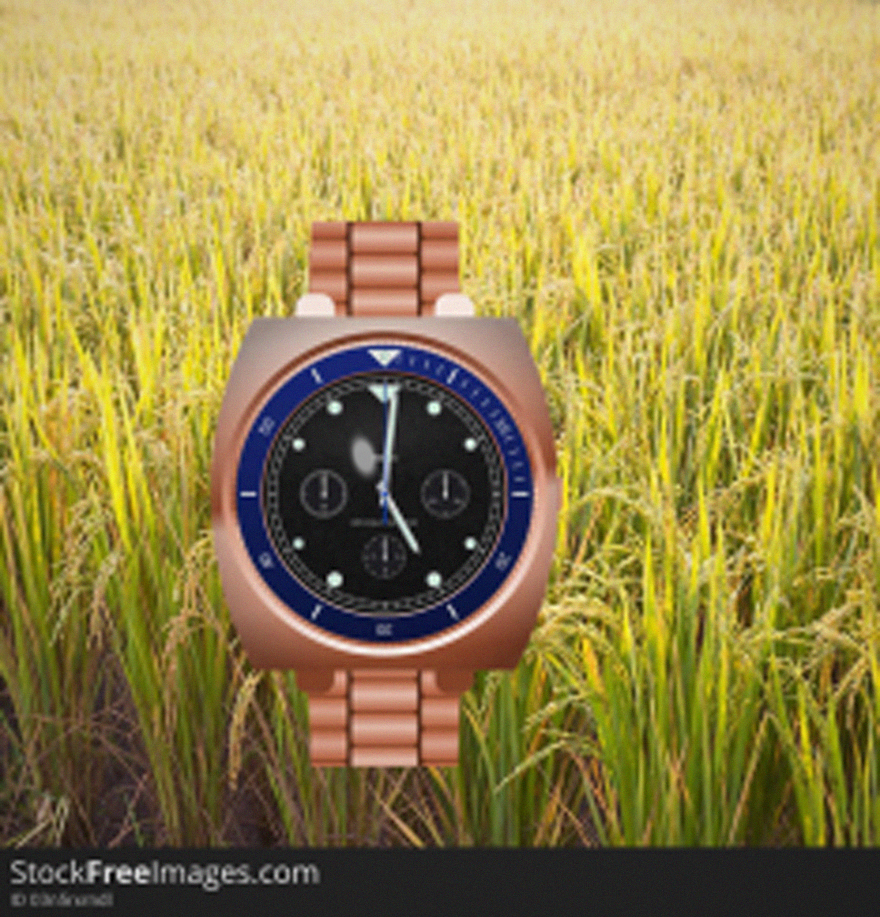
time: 5:01
